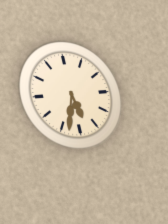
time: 5:33
